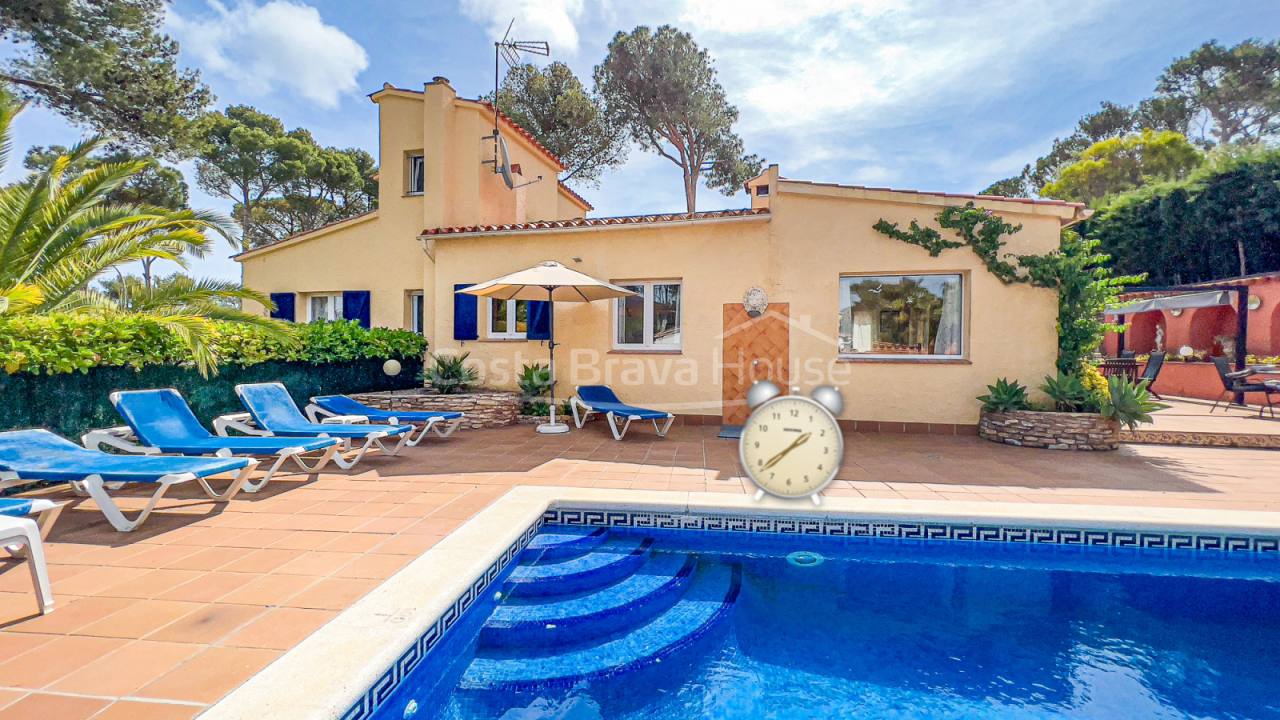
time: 1:38
